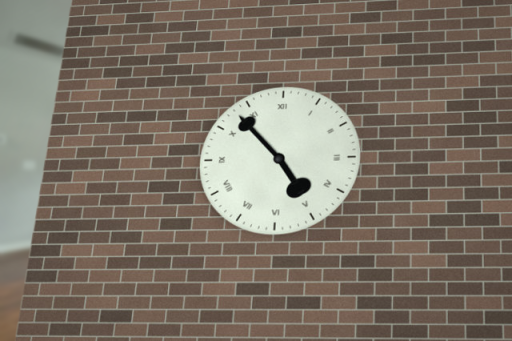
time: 4:53
